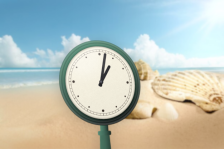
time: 1:02
